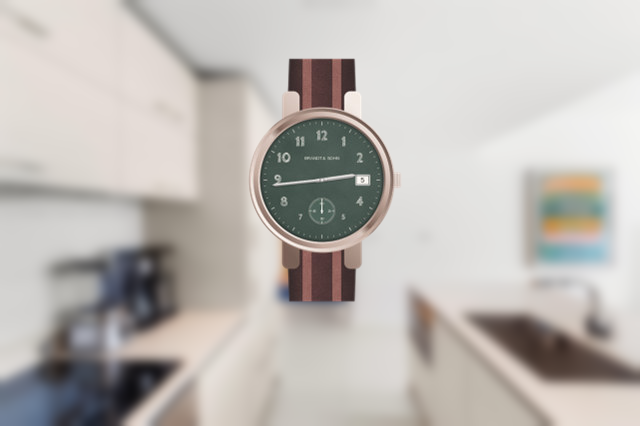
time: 2:44
